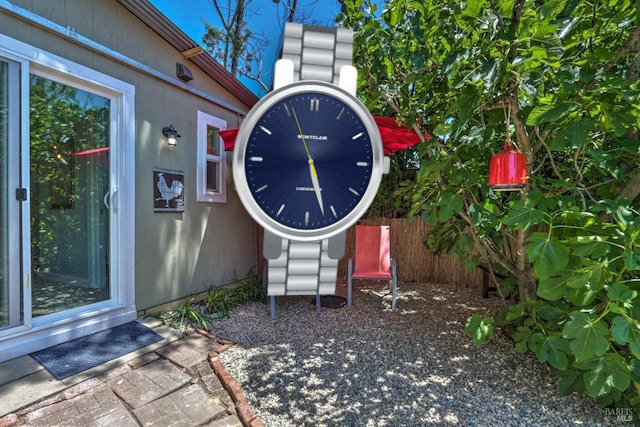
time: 5:26:56
